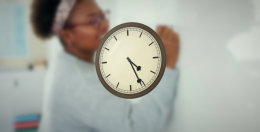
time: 4:26
